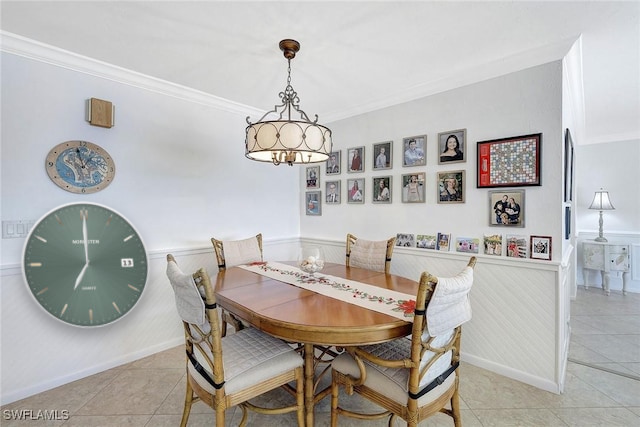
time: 7:00
